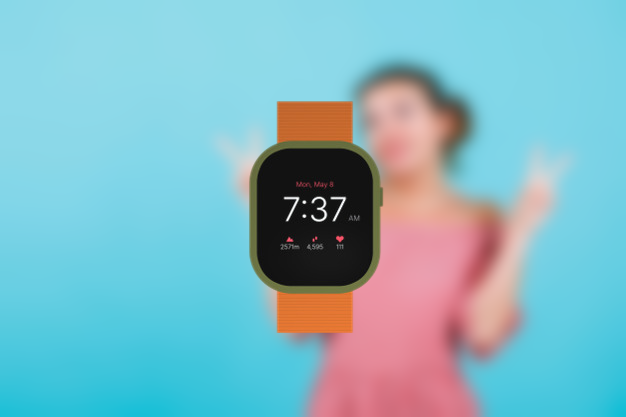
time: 7:37
